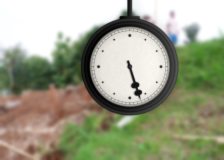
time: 5:27
